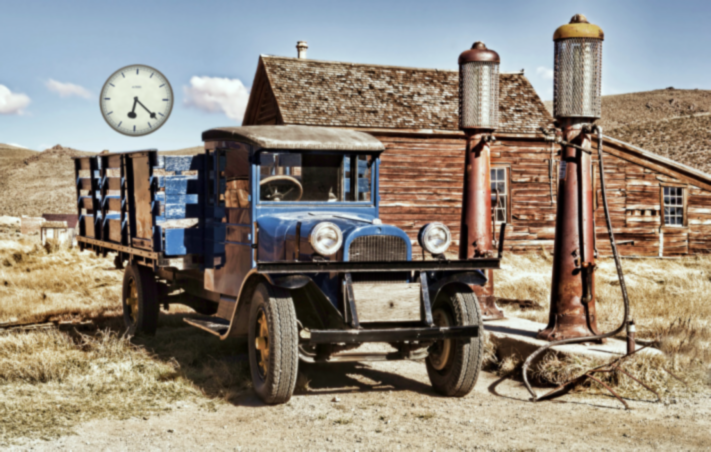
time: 6:22
